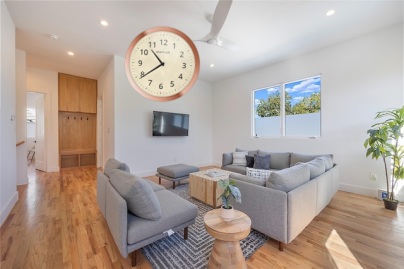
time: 10:39
